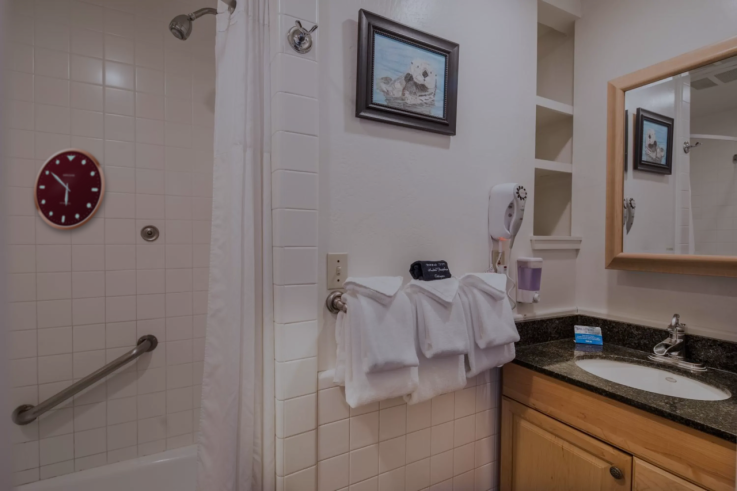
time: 5:51
